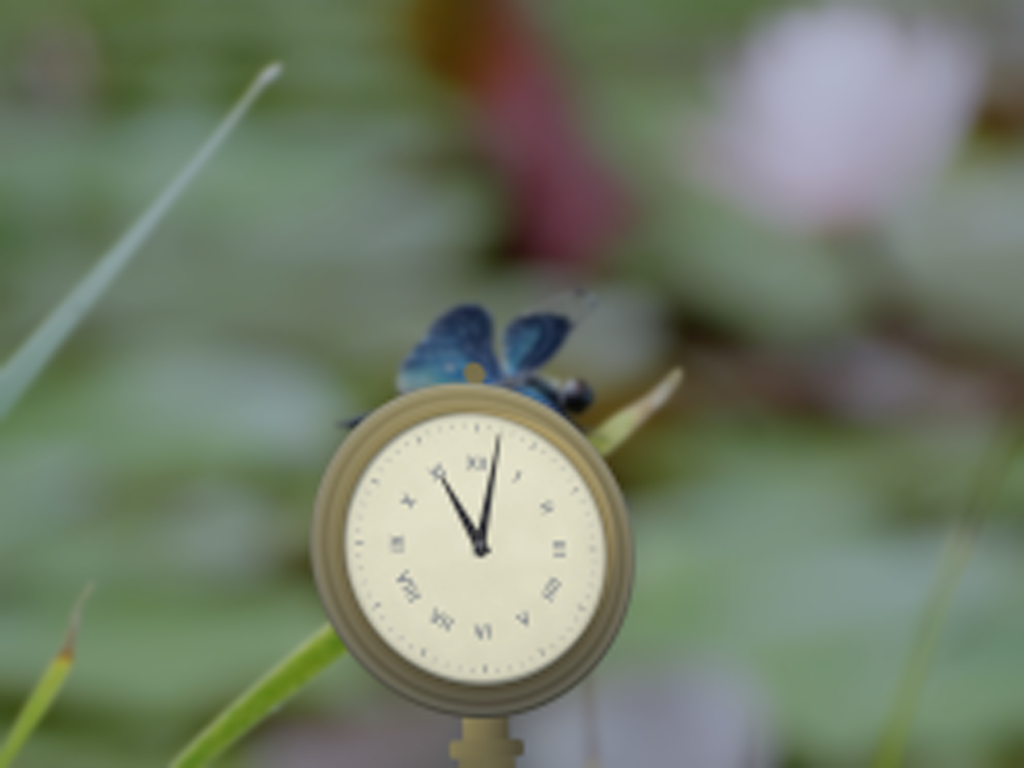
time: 11:02
